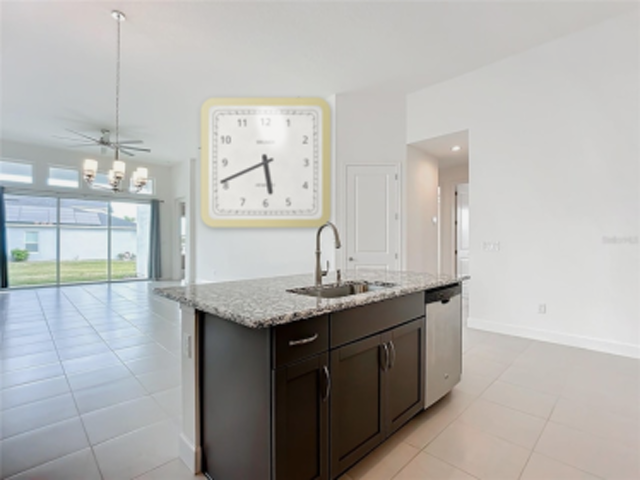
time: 5:41
